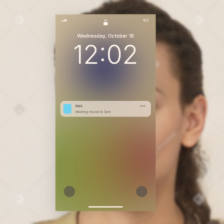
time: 12:02
